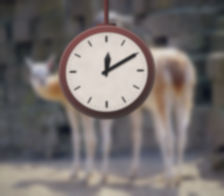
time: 12:10
